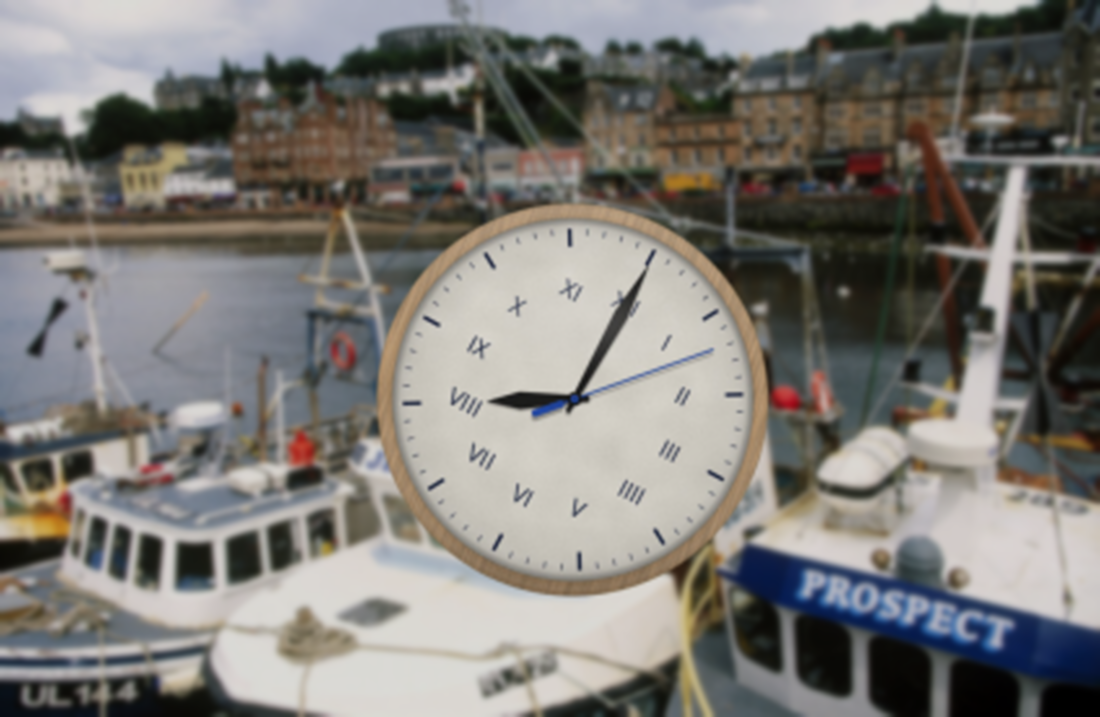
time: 8:00:07
